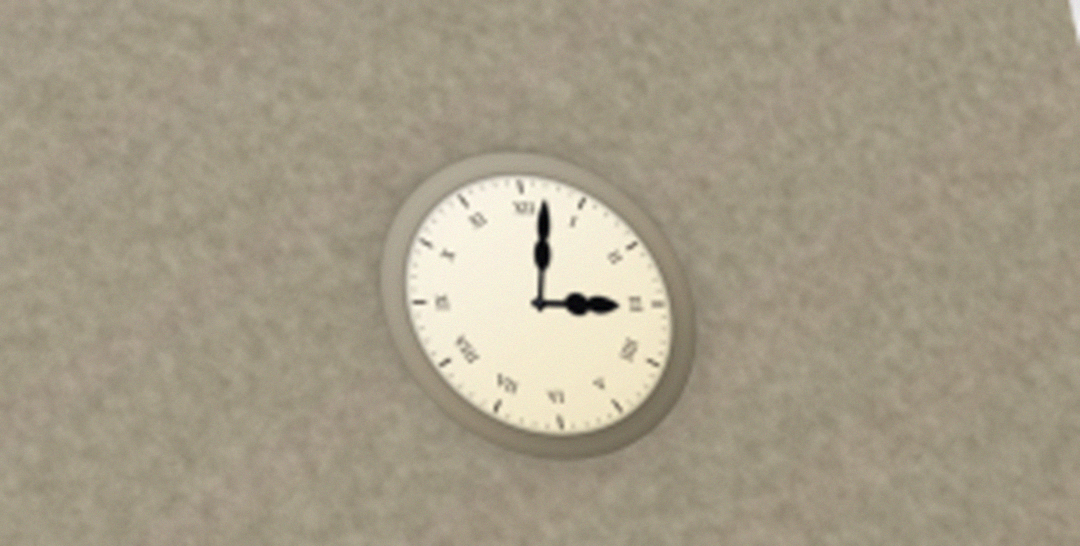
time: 3:02
